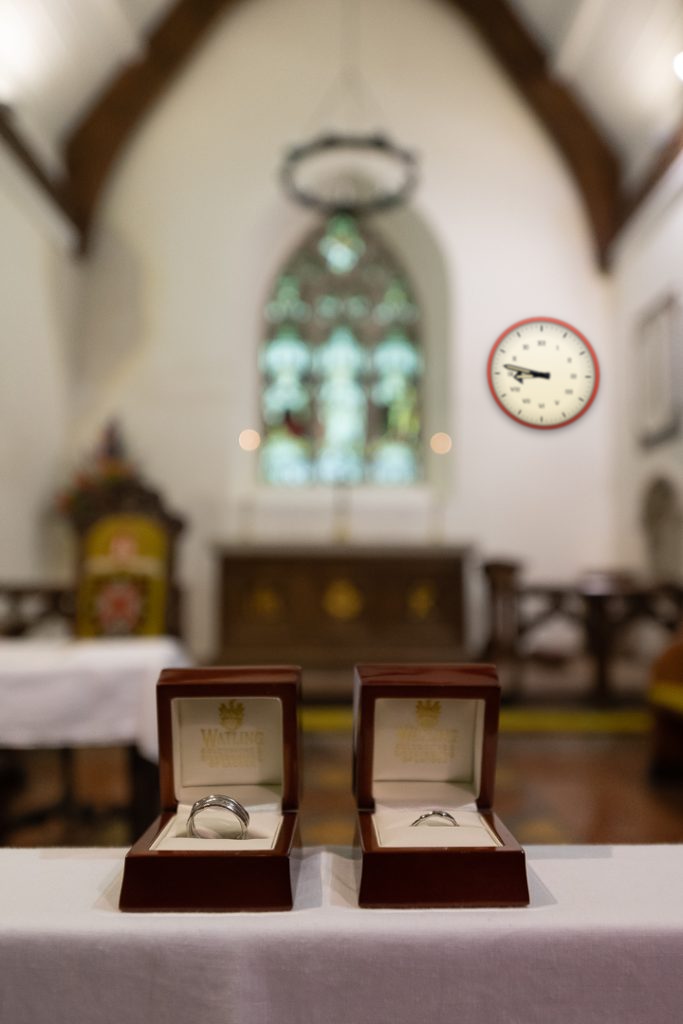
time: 8:47
